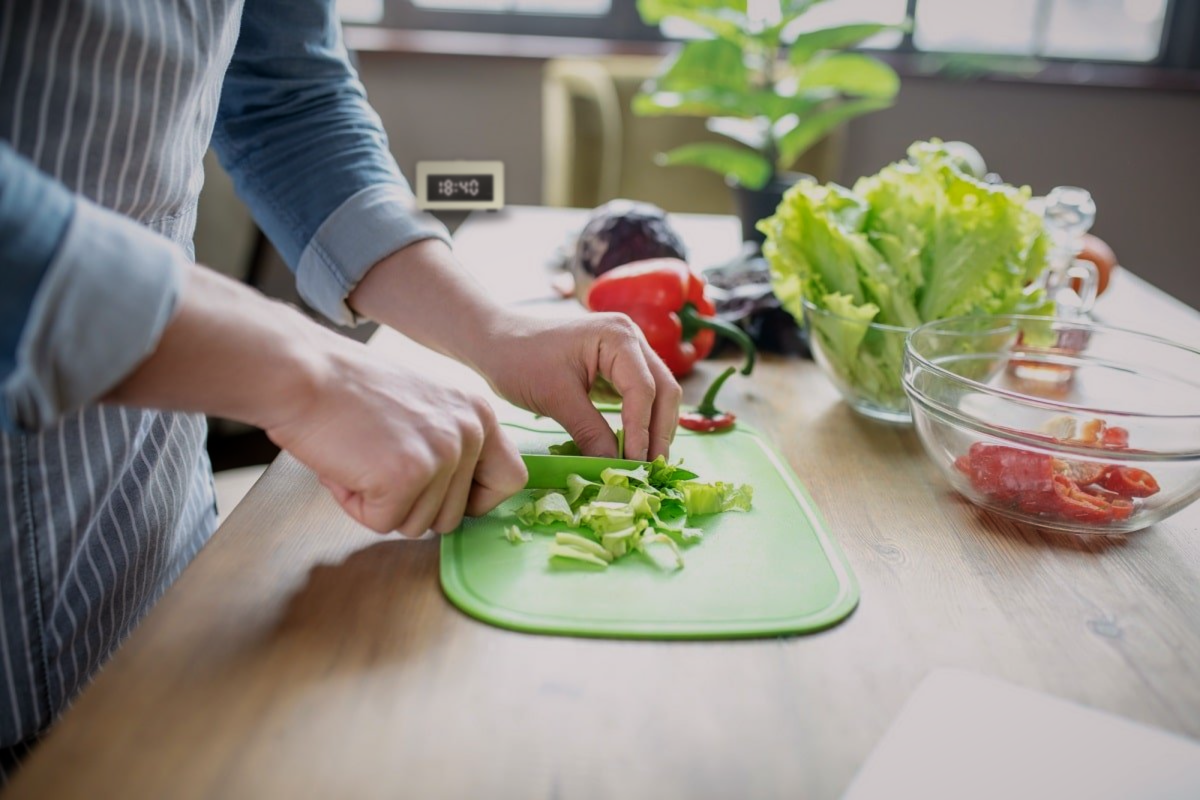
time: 18:40
